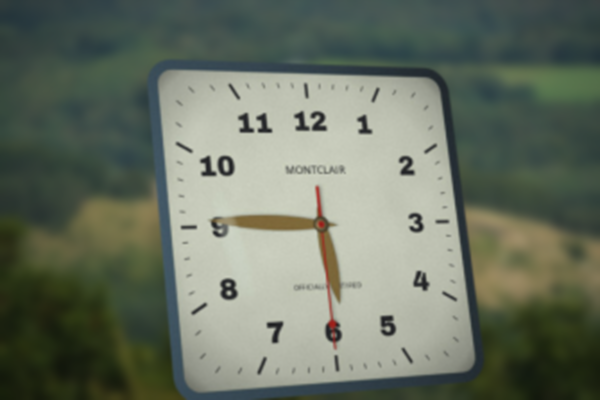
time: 5:45:30
